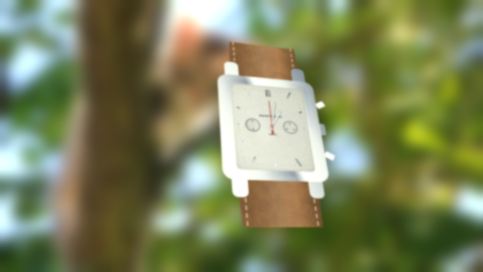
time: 1:02
